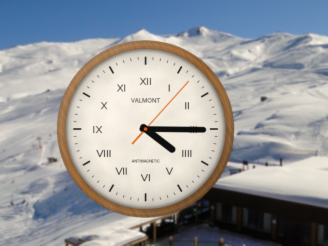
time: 4:15:07
